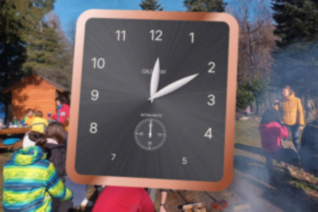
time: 12:10
